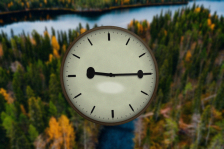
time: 9:15
